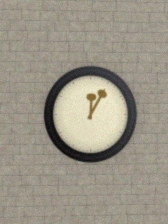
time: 12:05
